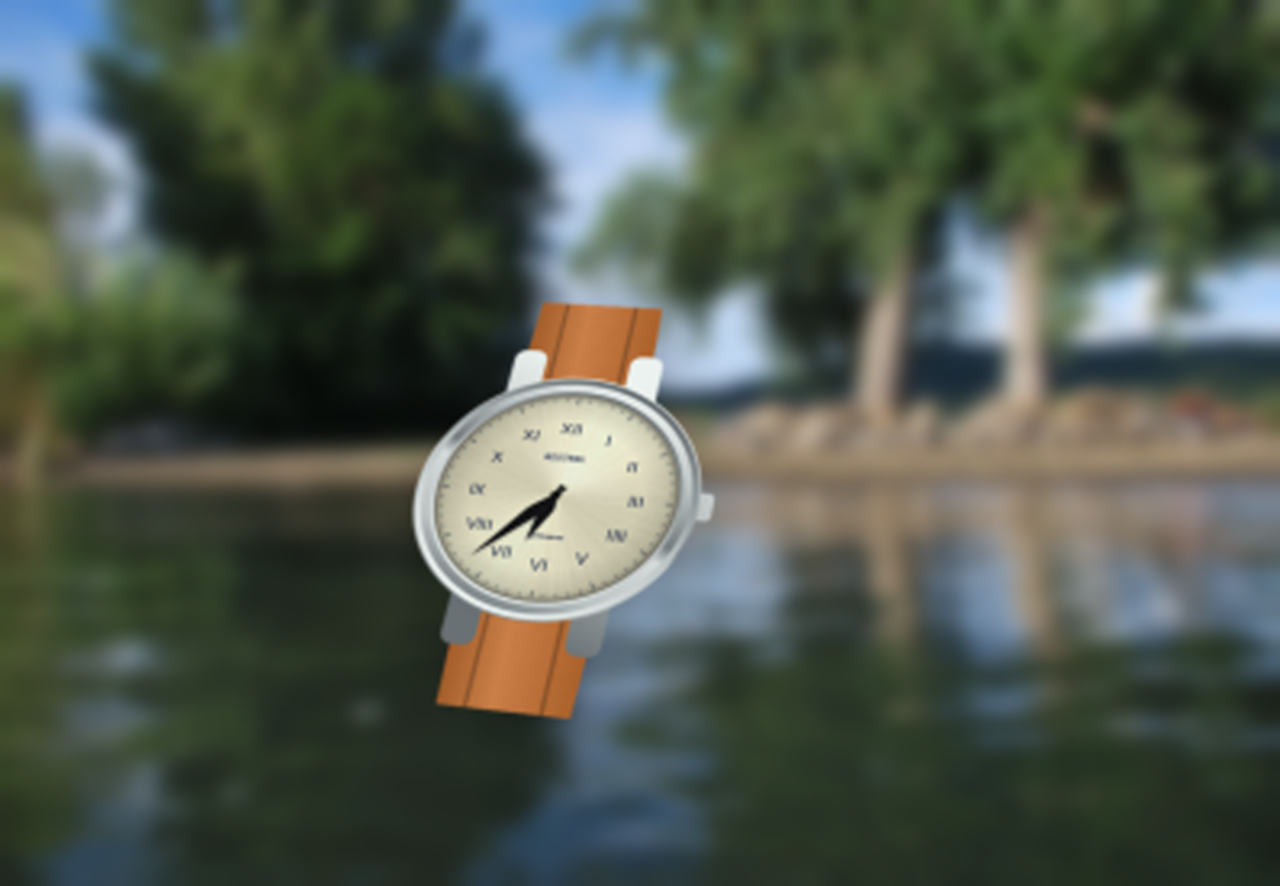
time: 6:37
